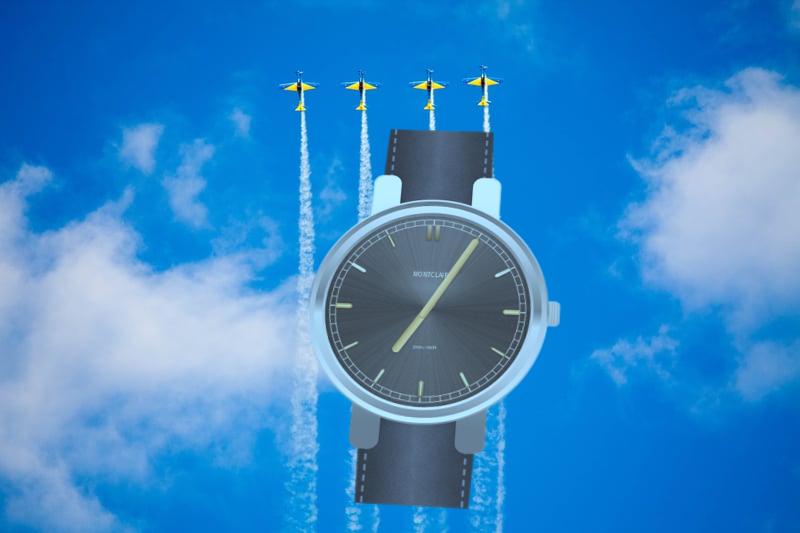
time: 7:05
